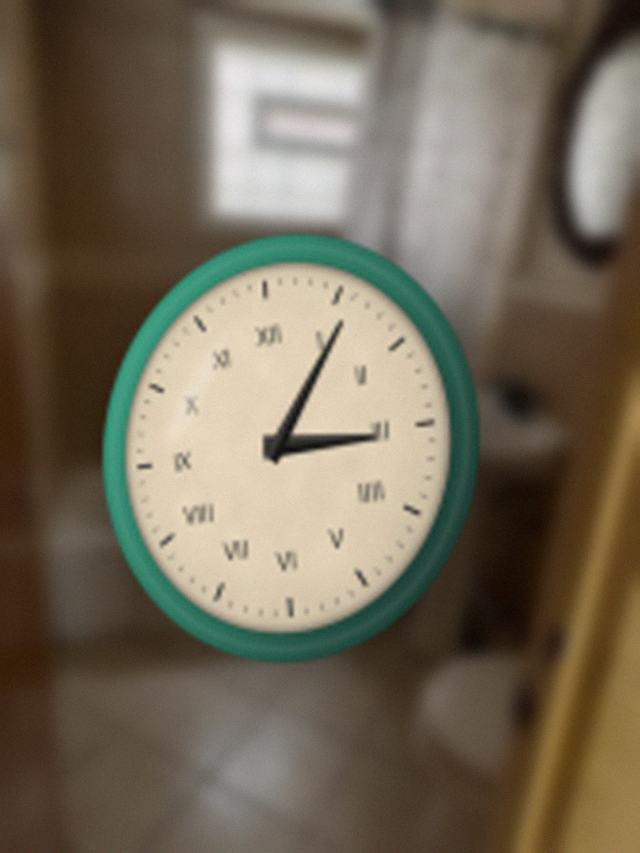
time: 3:06
